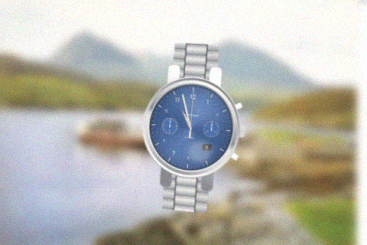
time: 10:57
